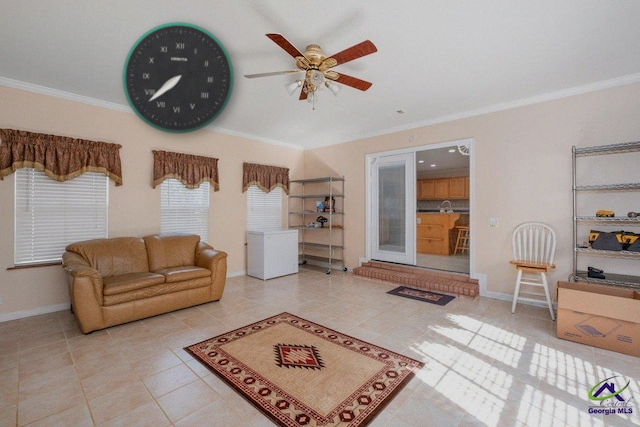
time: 7:38
